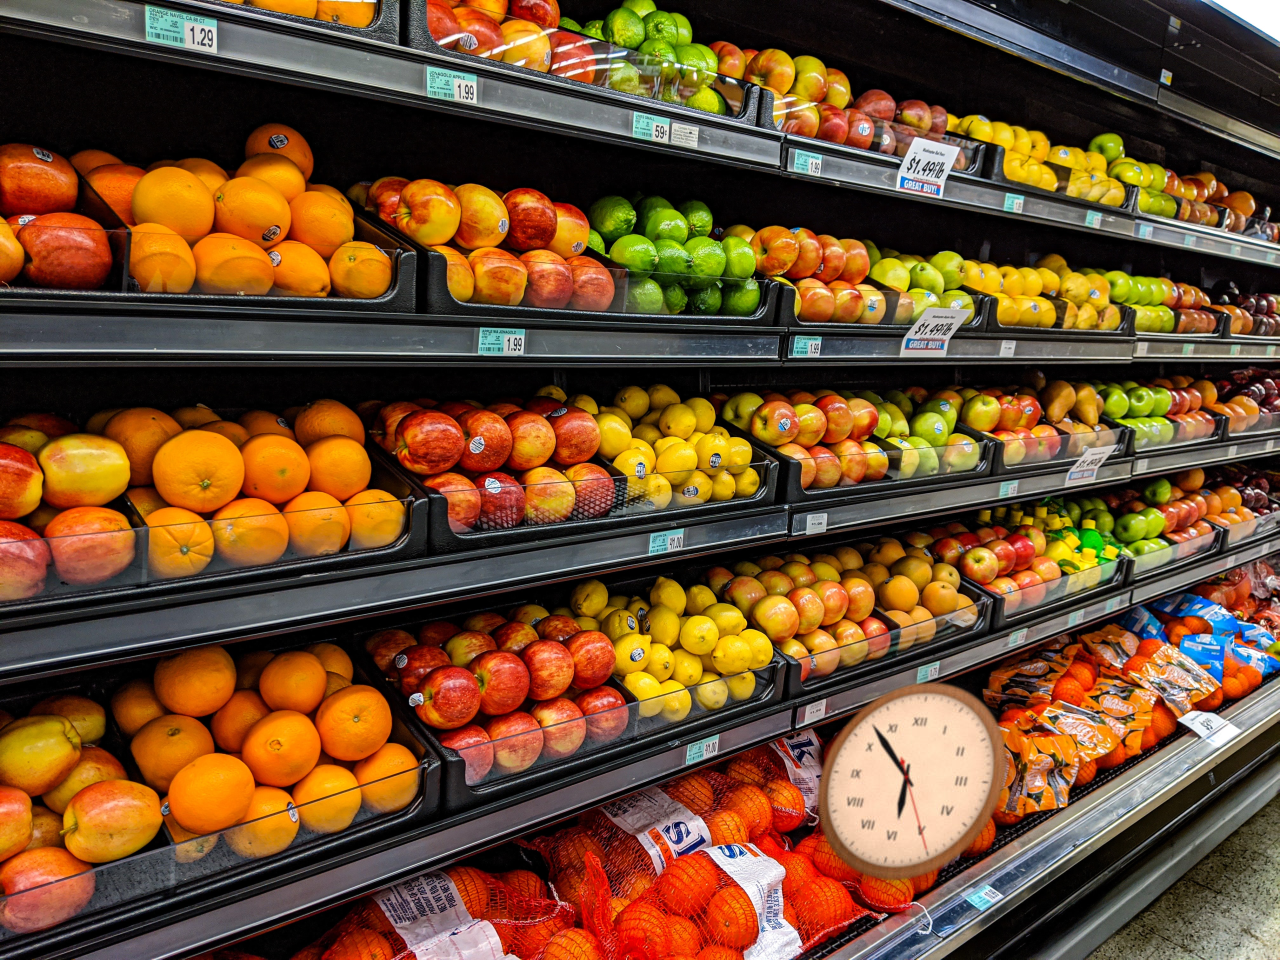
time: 5:52:25
